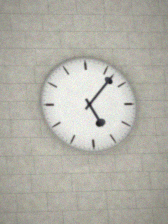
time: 5:07
